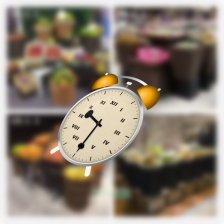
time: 9:30
